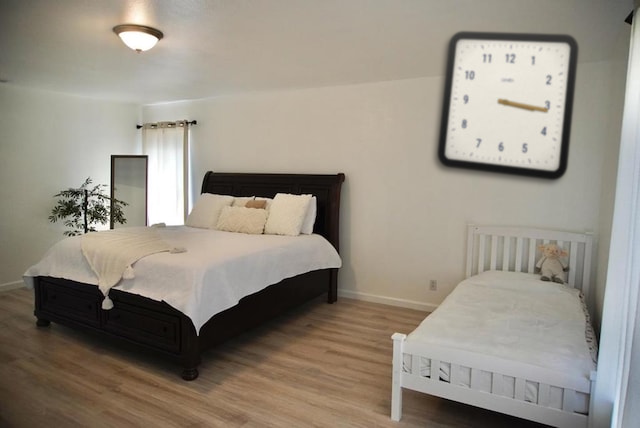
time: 3:16
